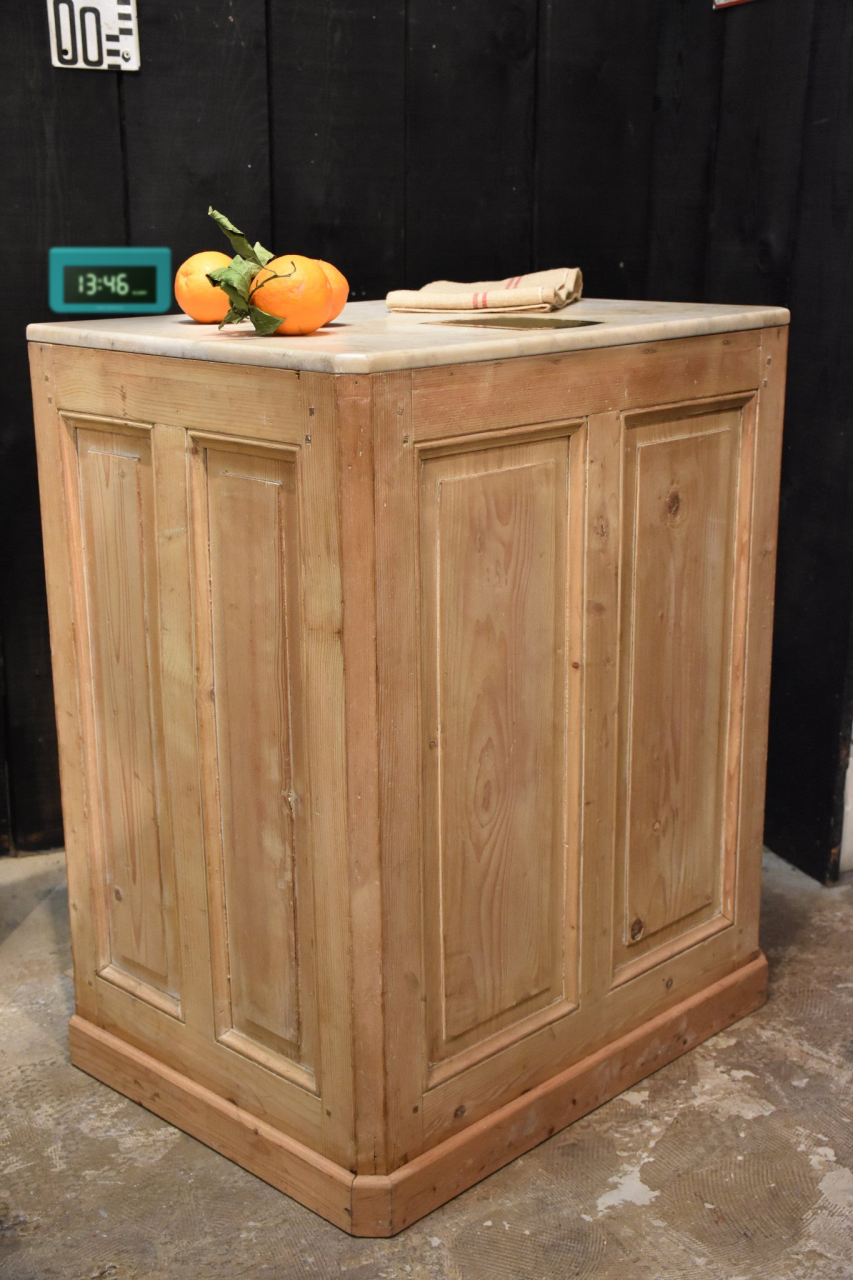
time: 13:46
